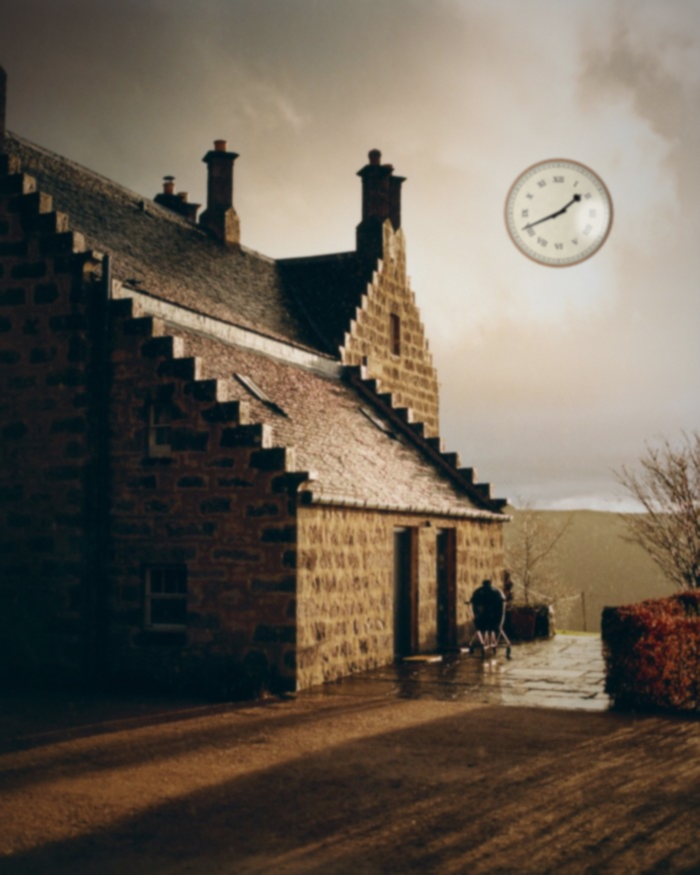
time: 1:41
